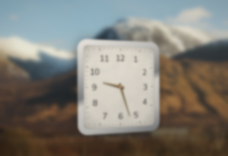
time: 9:27
